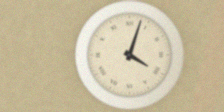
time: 4:03
